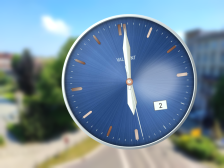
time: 6:00:29
